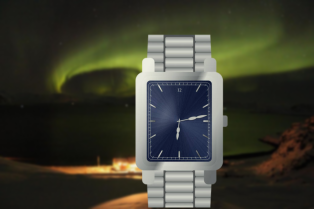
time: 6:13
